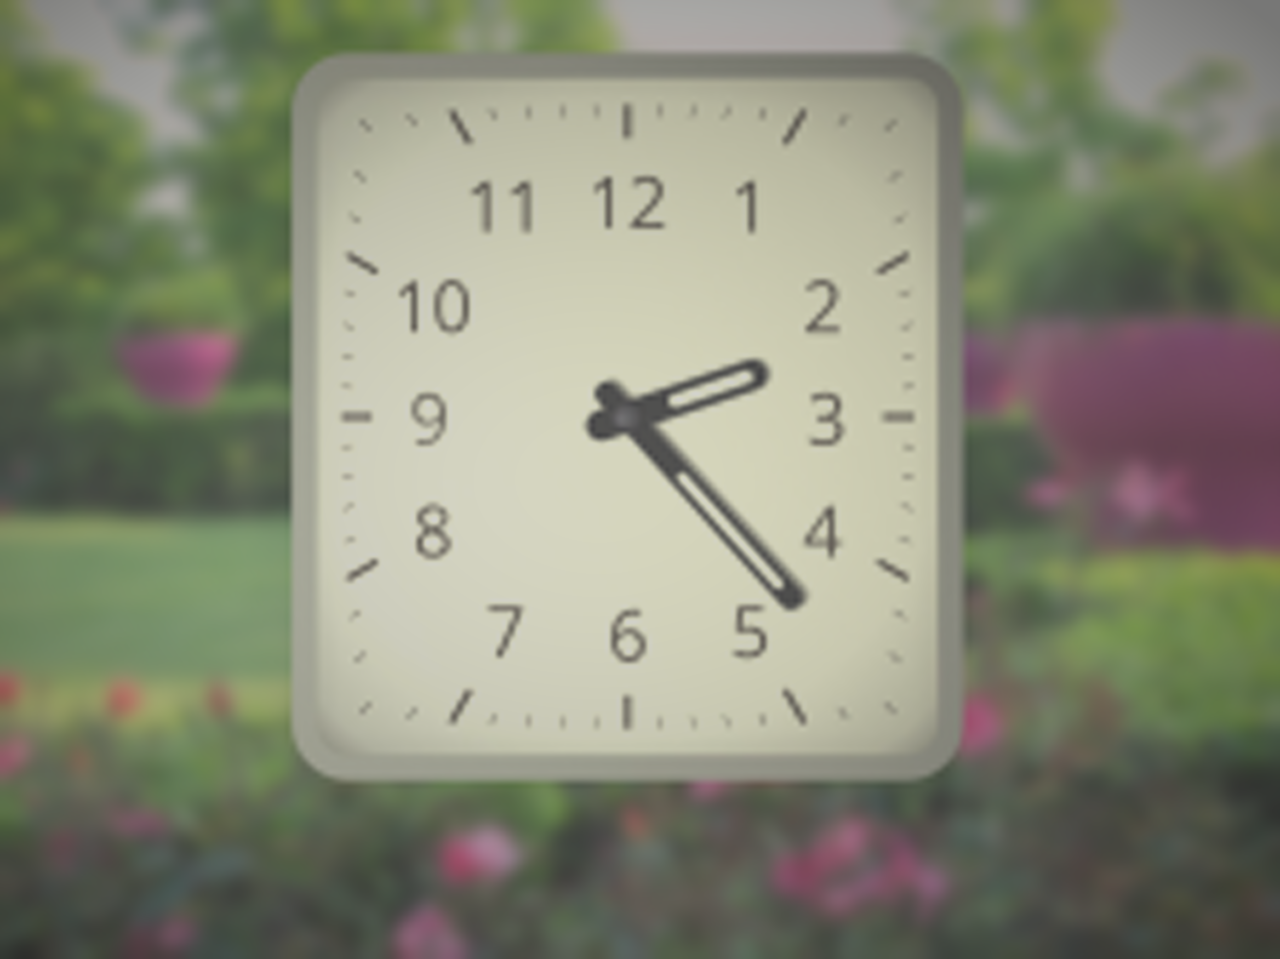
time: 2:23
